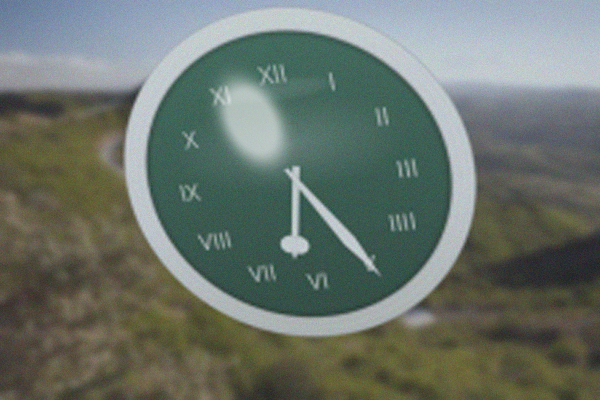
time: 6:25
